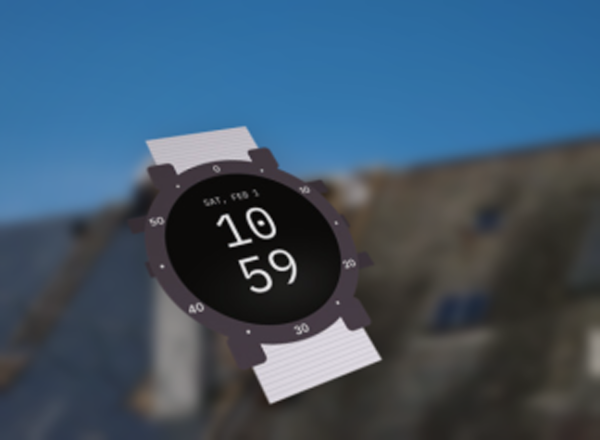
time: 10:59
